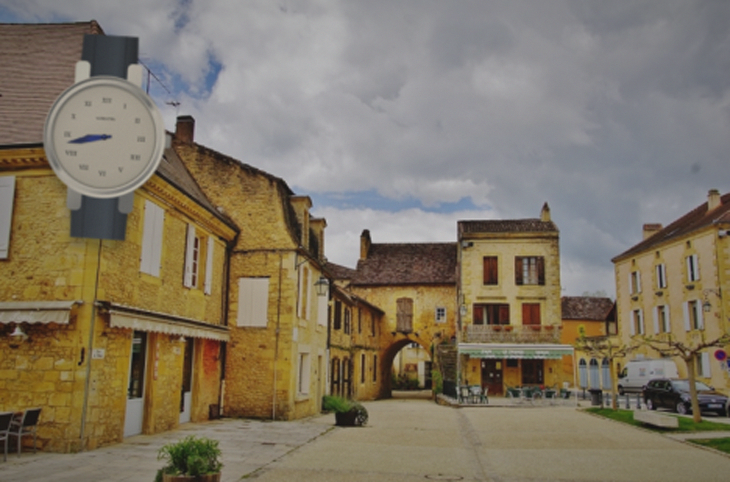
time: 8:43
